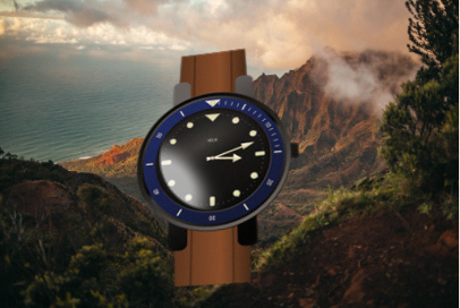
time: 3:12
